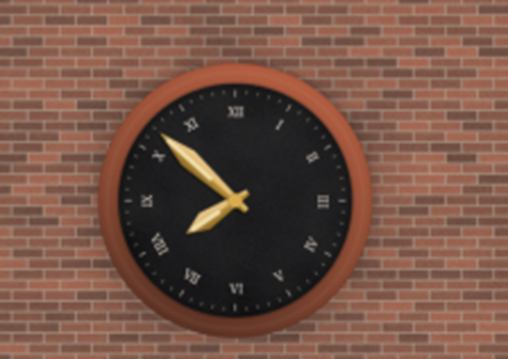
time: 7:52
